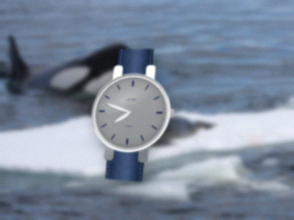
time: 7:48
